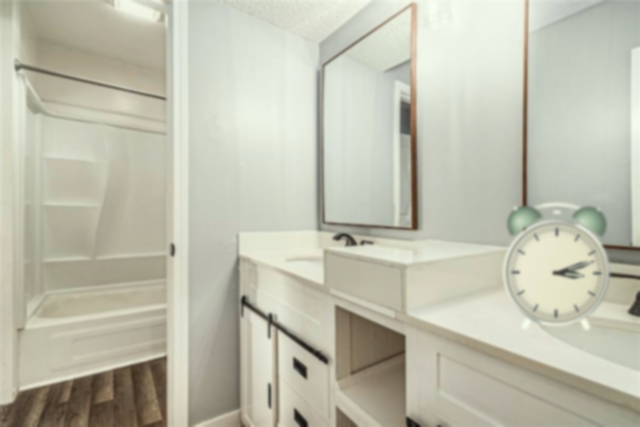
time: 3:12
